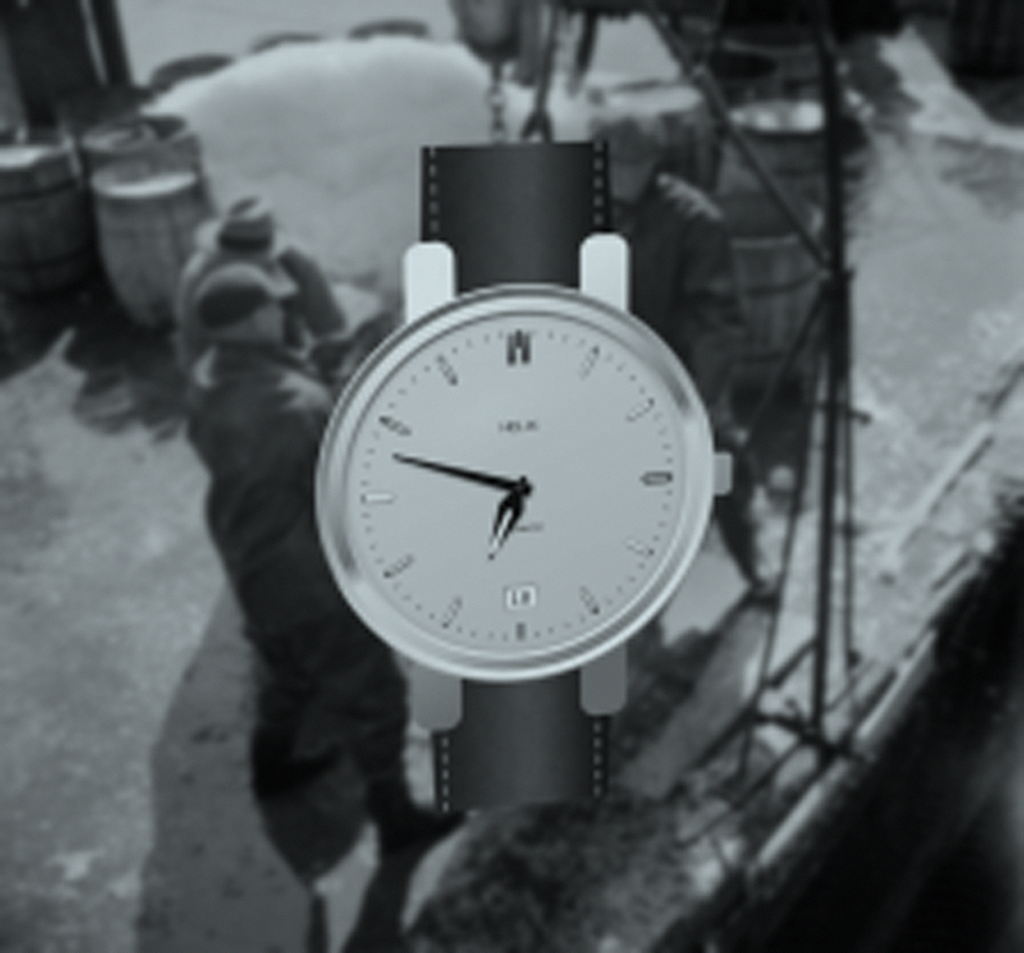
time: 6:48
